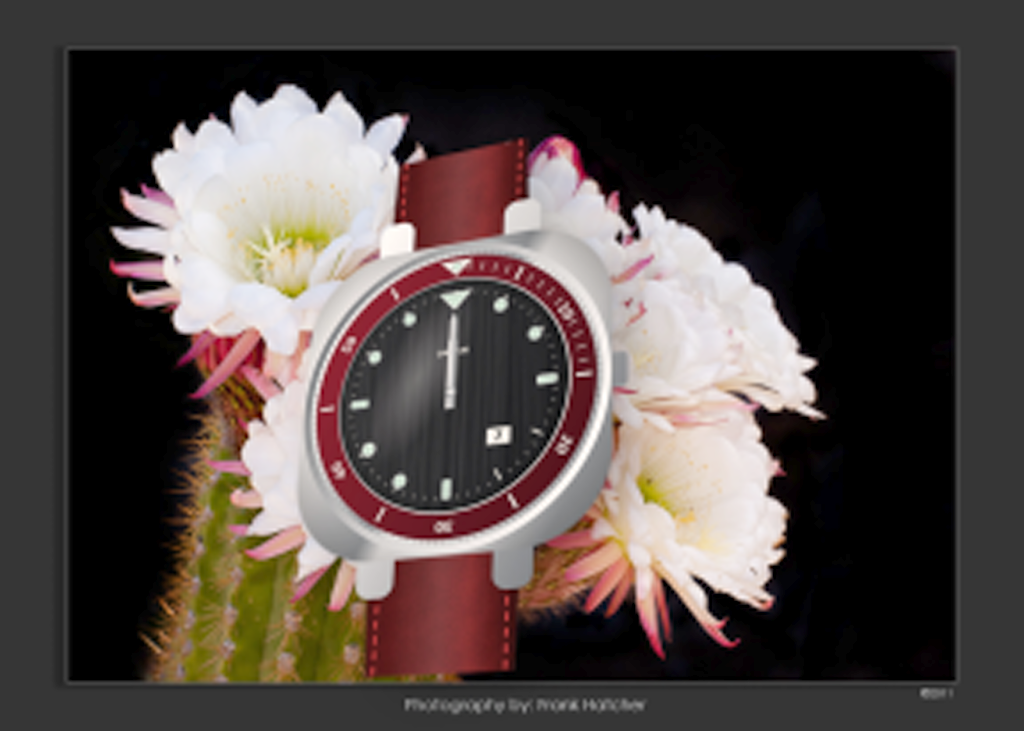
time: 12:00
